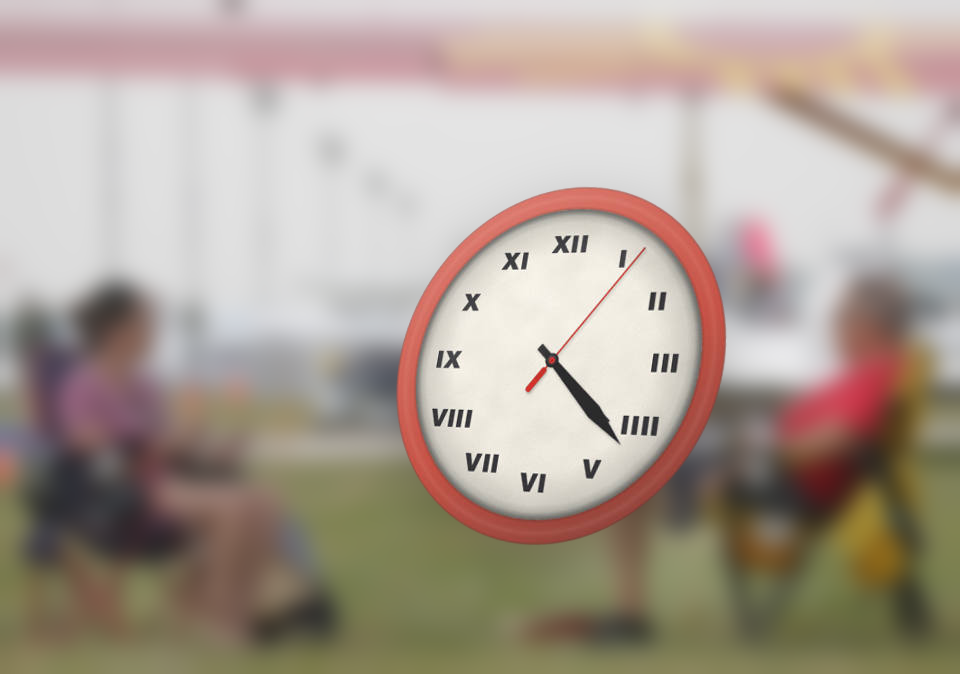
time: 4:22:06
